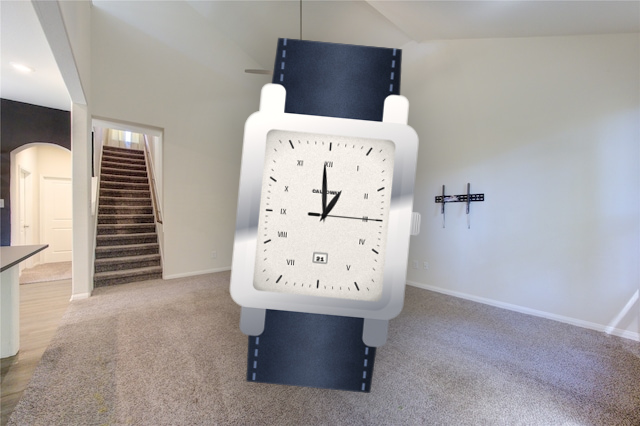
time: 12:59:15
